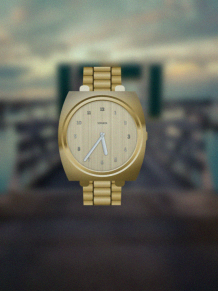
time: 5:36
